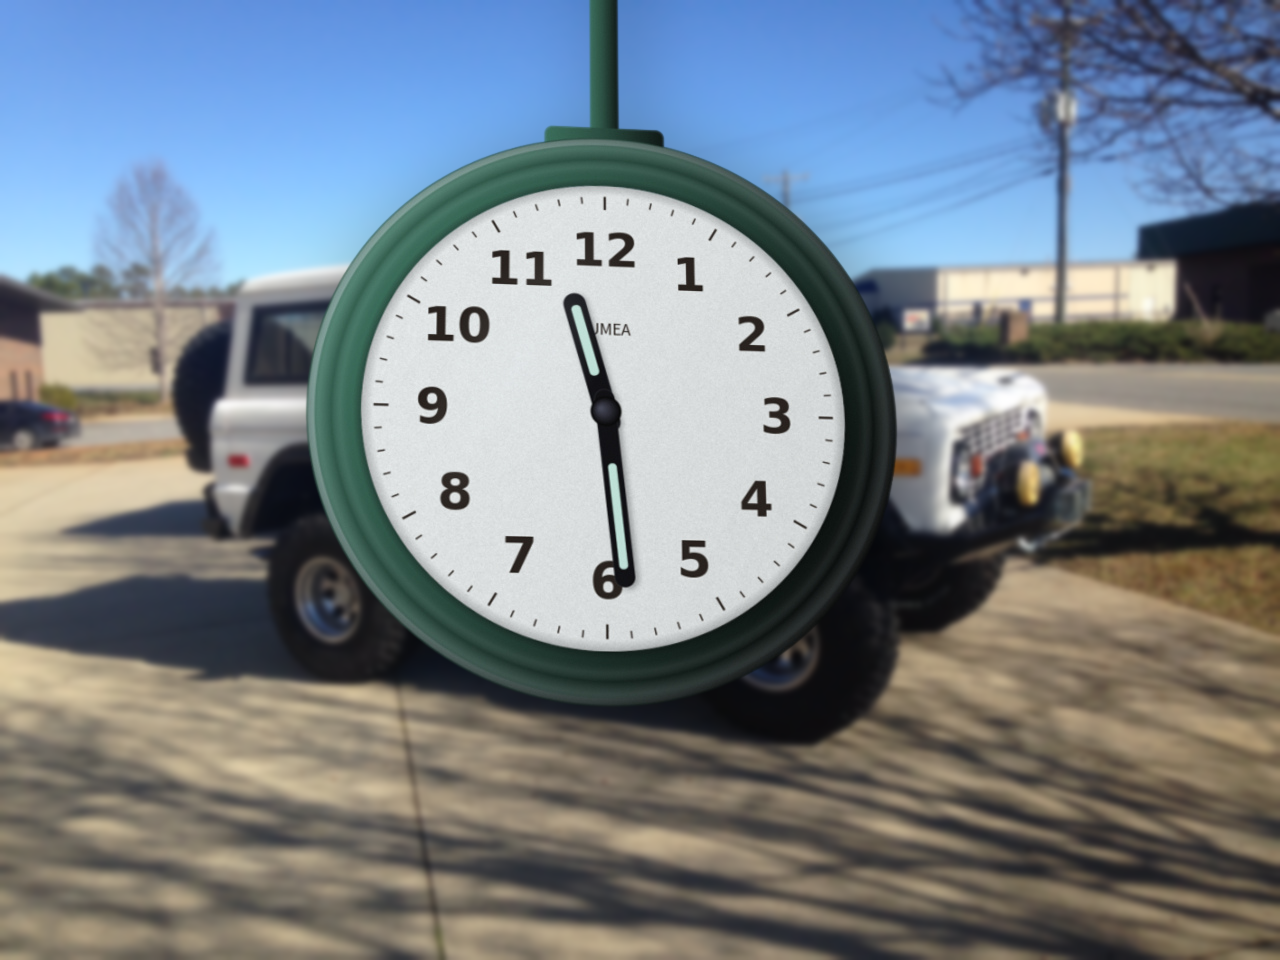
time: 11:29
